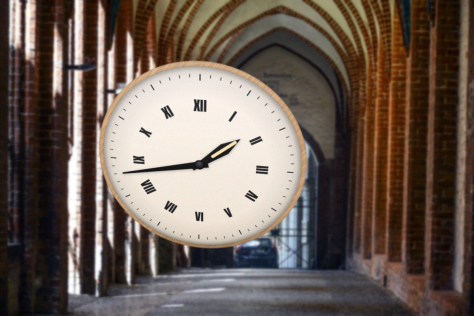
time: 1:43
